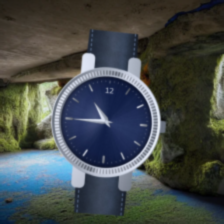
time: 10:45
